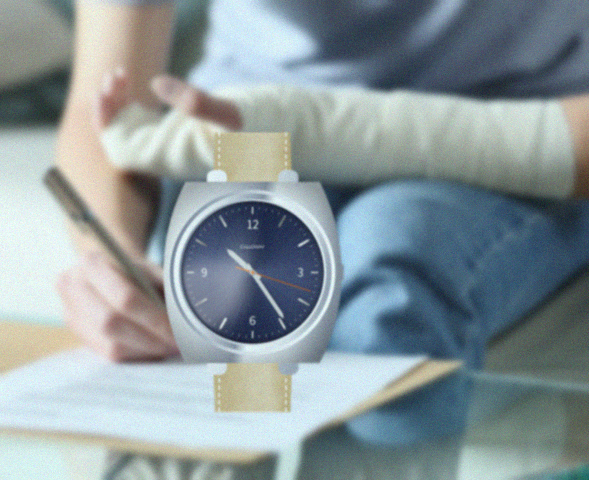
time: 10:24:18
